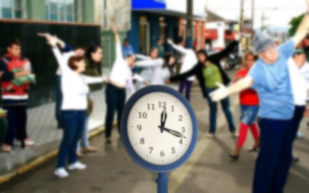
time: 12:18
